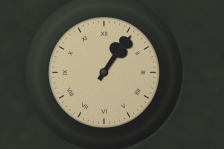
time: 1:06
